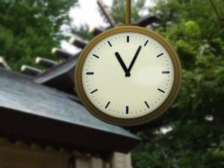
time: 11:04
